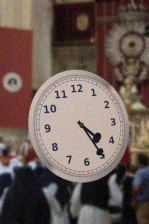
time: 4:25
